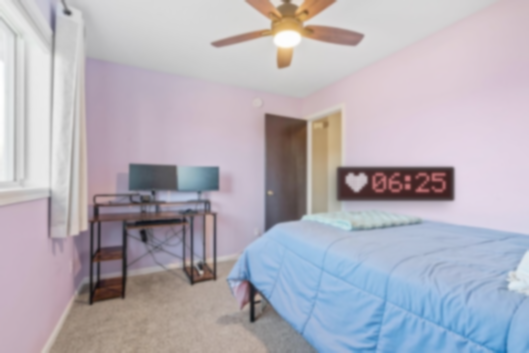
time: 6:25
